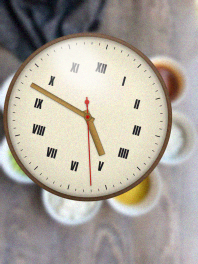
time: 4:47:27
